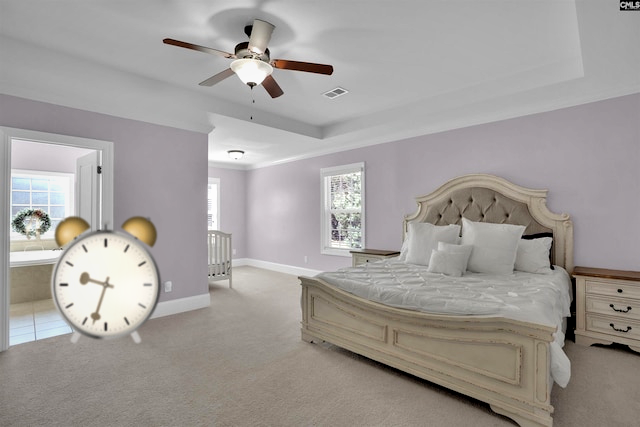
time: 9:33
